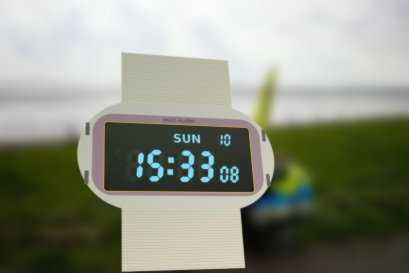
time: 15:33:08
